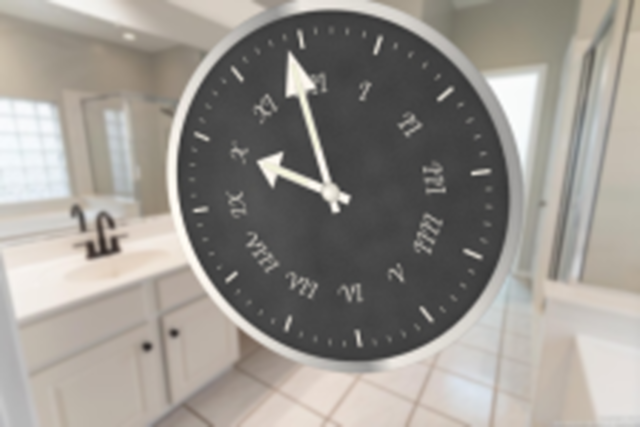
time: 9:59
